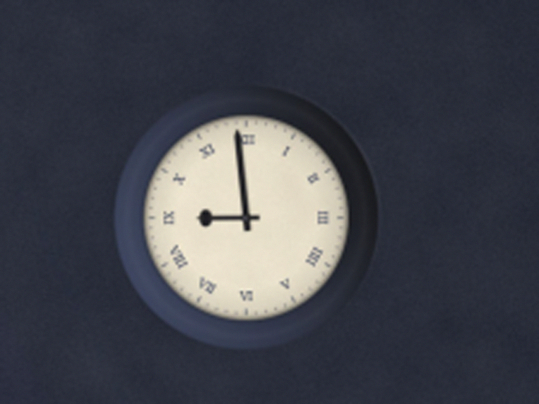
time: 8:59
